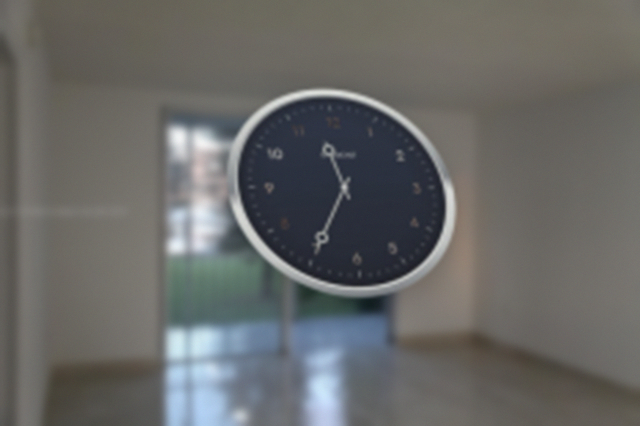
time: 11:35
